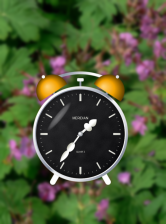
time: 1:36
